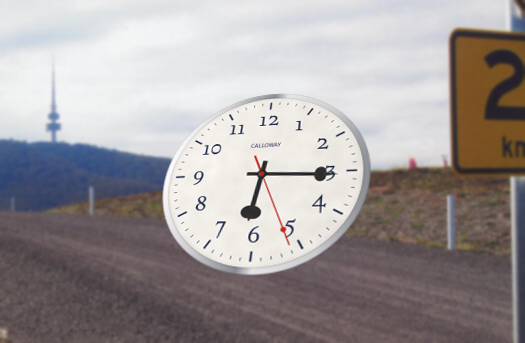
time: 6:15:26
